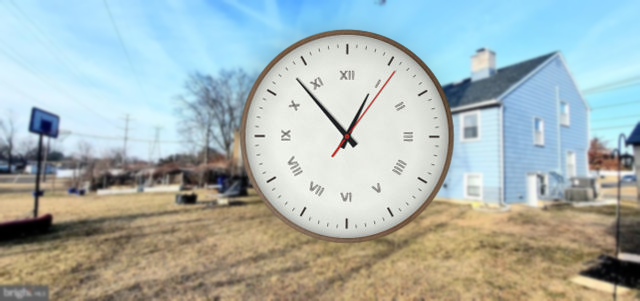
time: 12:53:06
